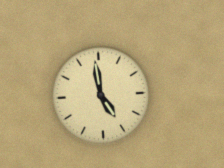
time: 4:59
